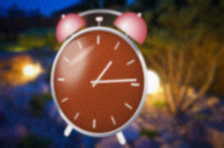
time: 1:14
